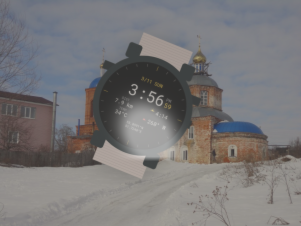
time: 3:56
